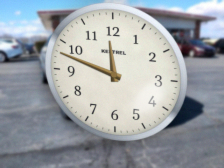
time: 11:48
